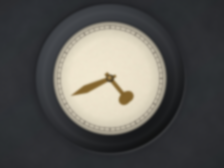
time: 4:41
